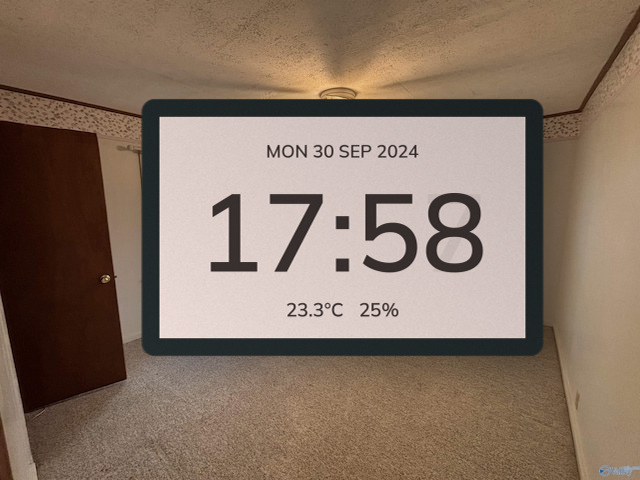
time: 17:58
